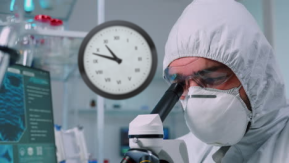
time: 10:48
